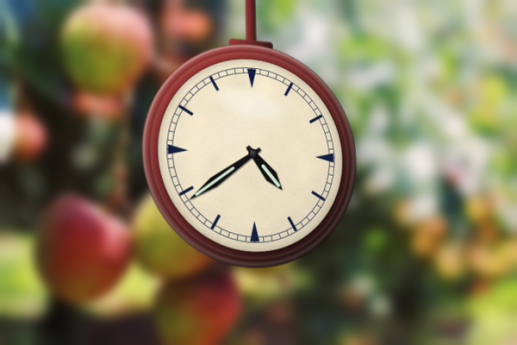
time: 4:39
